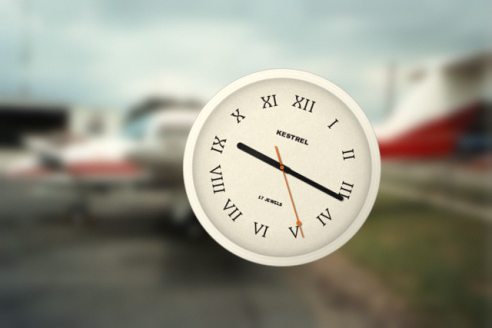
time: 9:16:24
